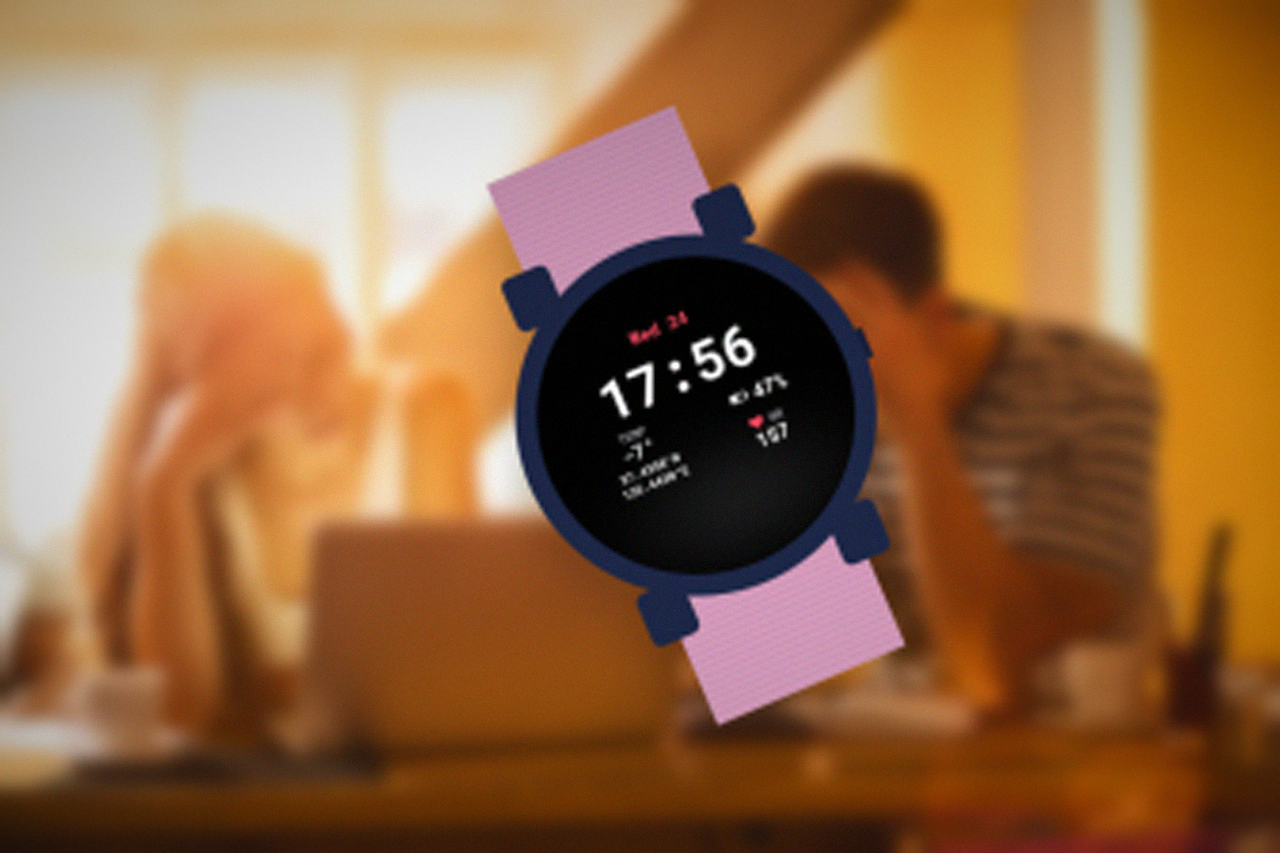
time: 17:56
